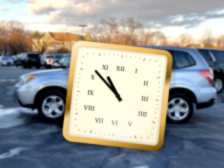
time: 10:52
